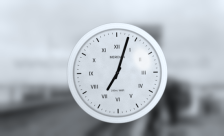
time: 7:03
